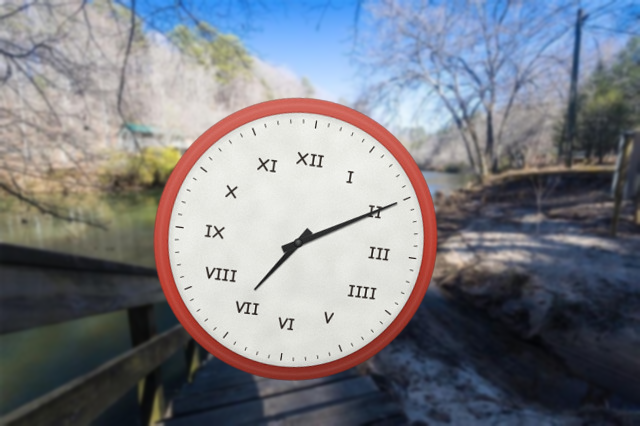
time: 7:10
